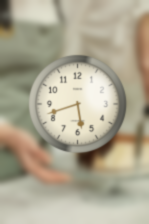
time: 5:42
